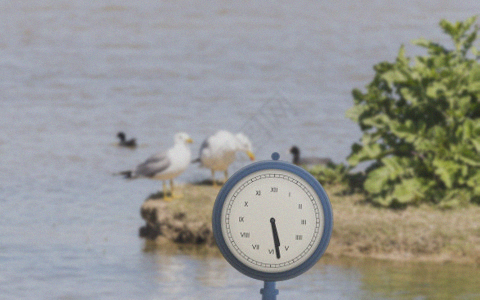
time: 5:28
